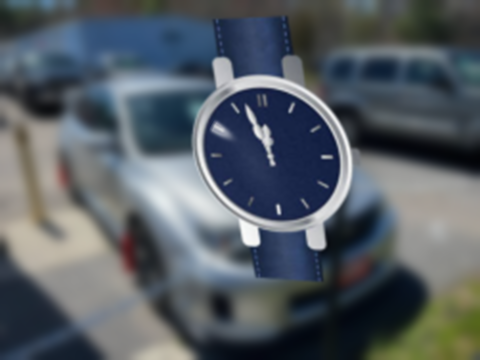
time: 11:57
